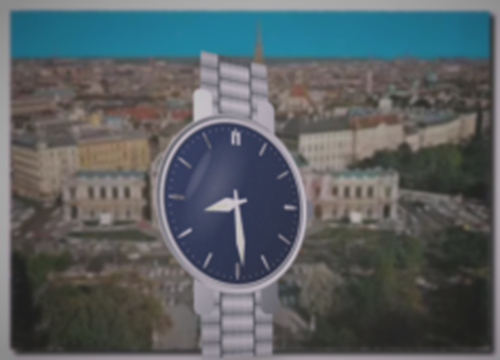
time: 8:29
